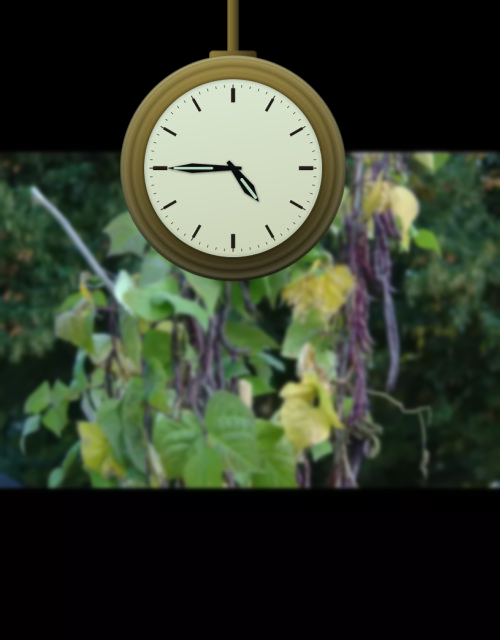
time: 4:45
